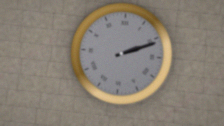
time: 2:11
